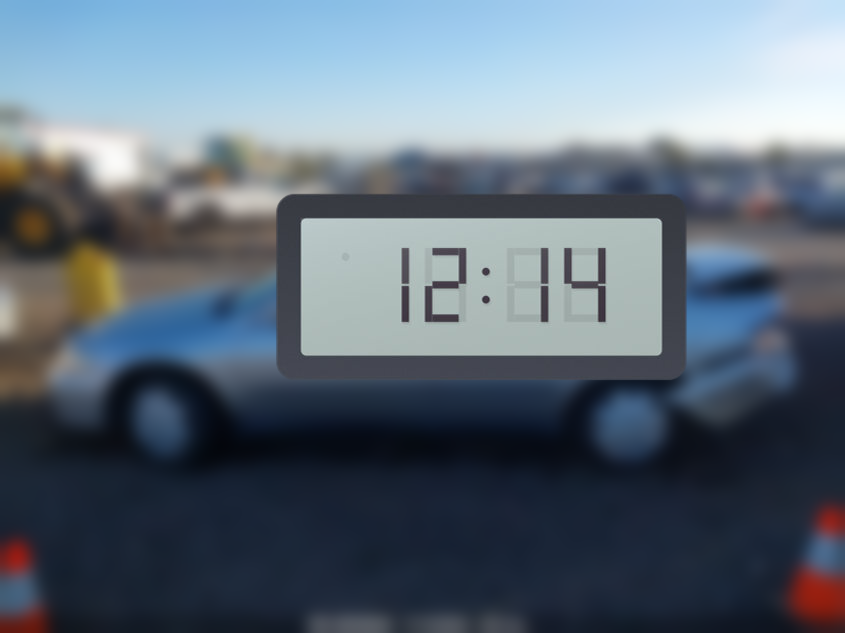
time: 12:14
